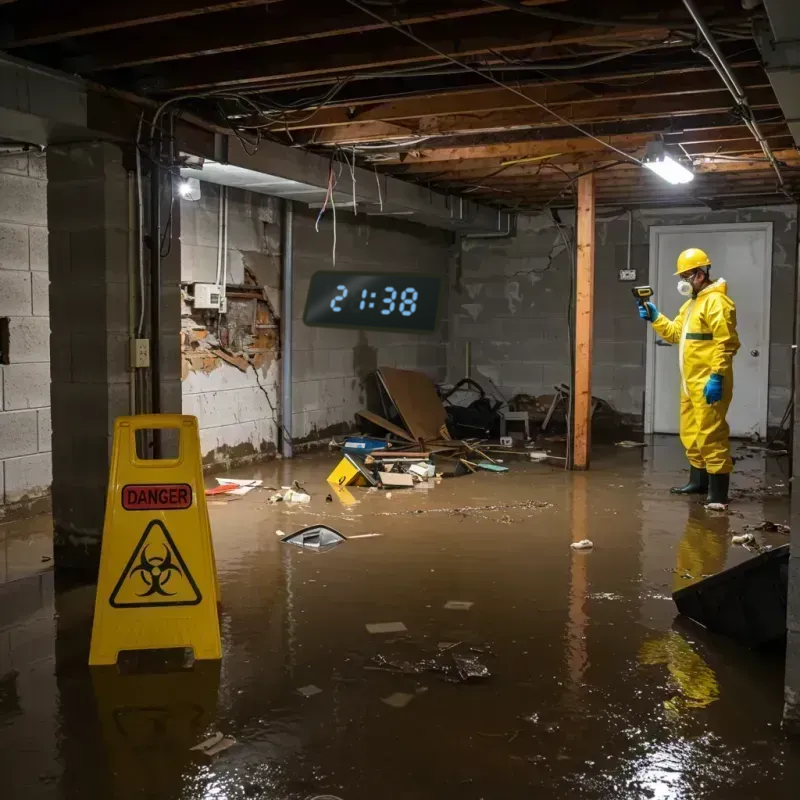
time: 21:38
